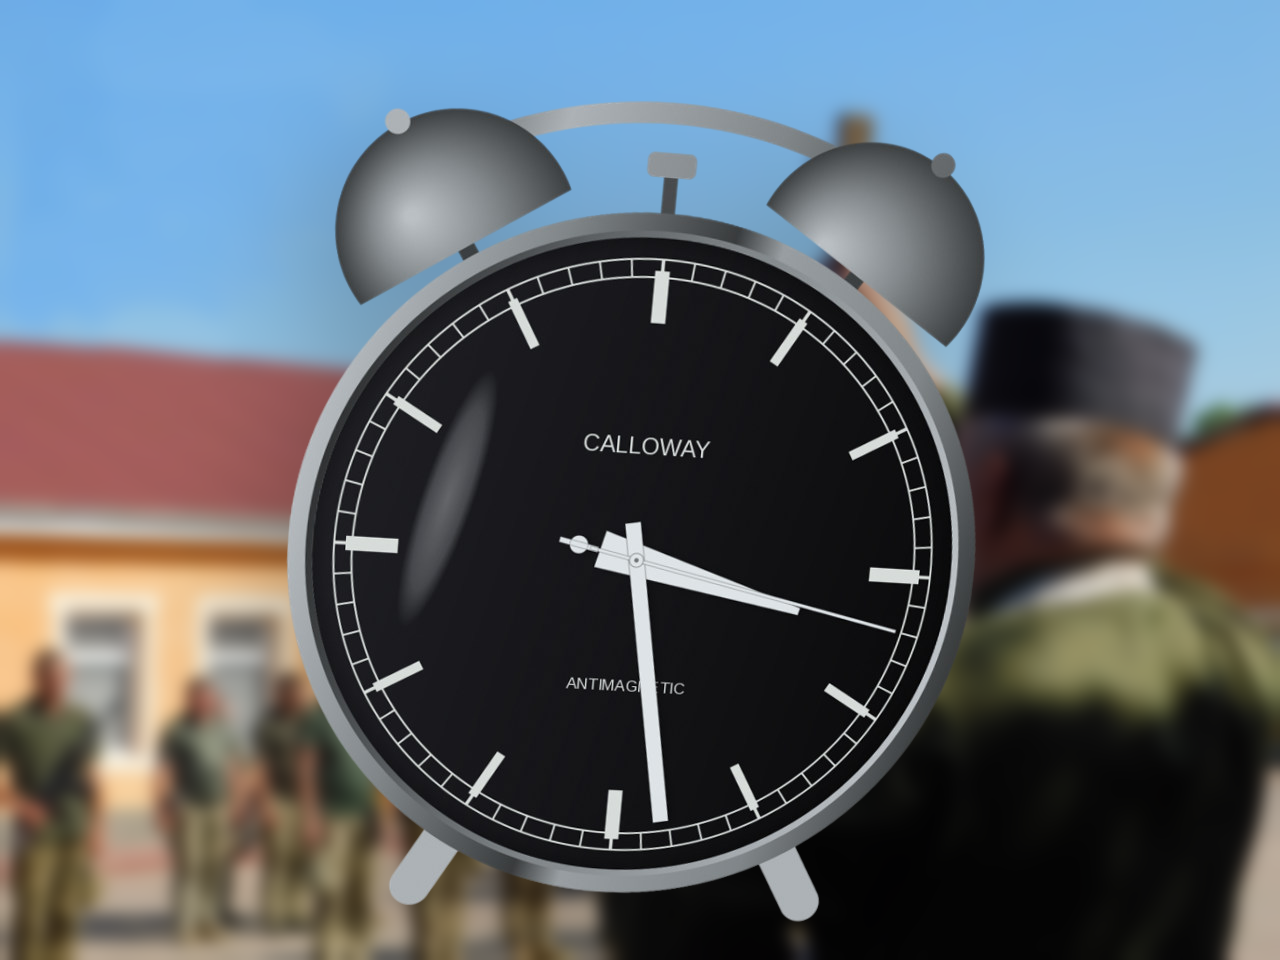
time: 3:28:17
